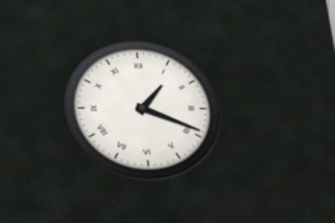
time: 1:19
